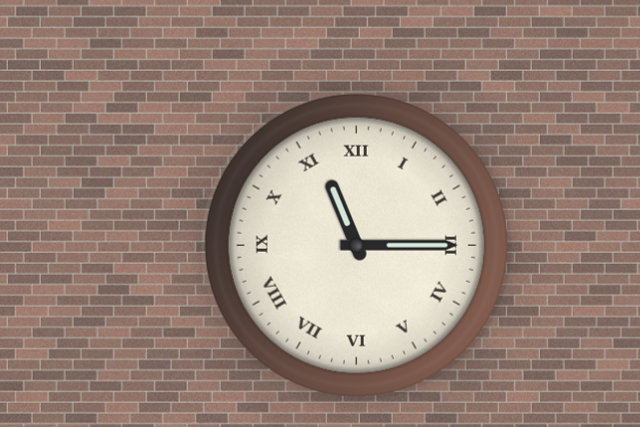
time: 11:15
